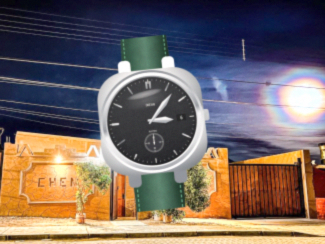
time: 3:07
